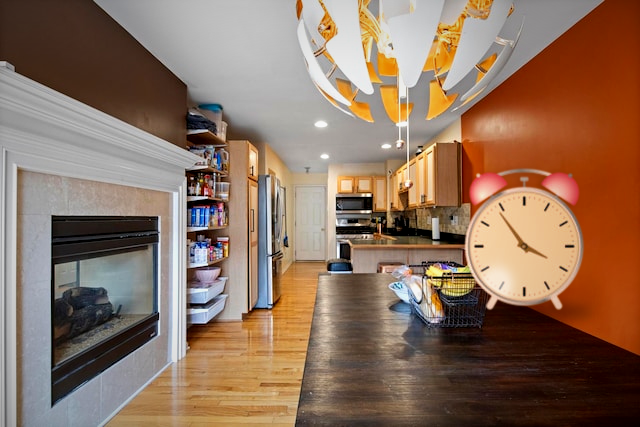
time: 3:54
